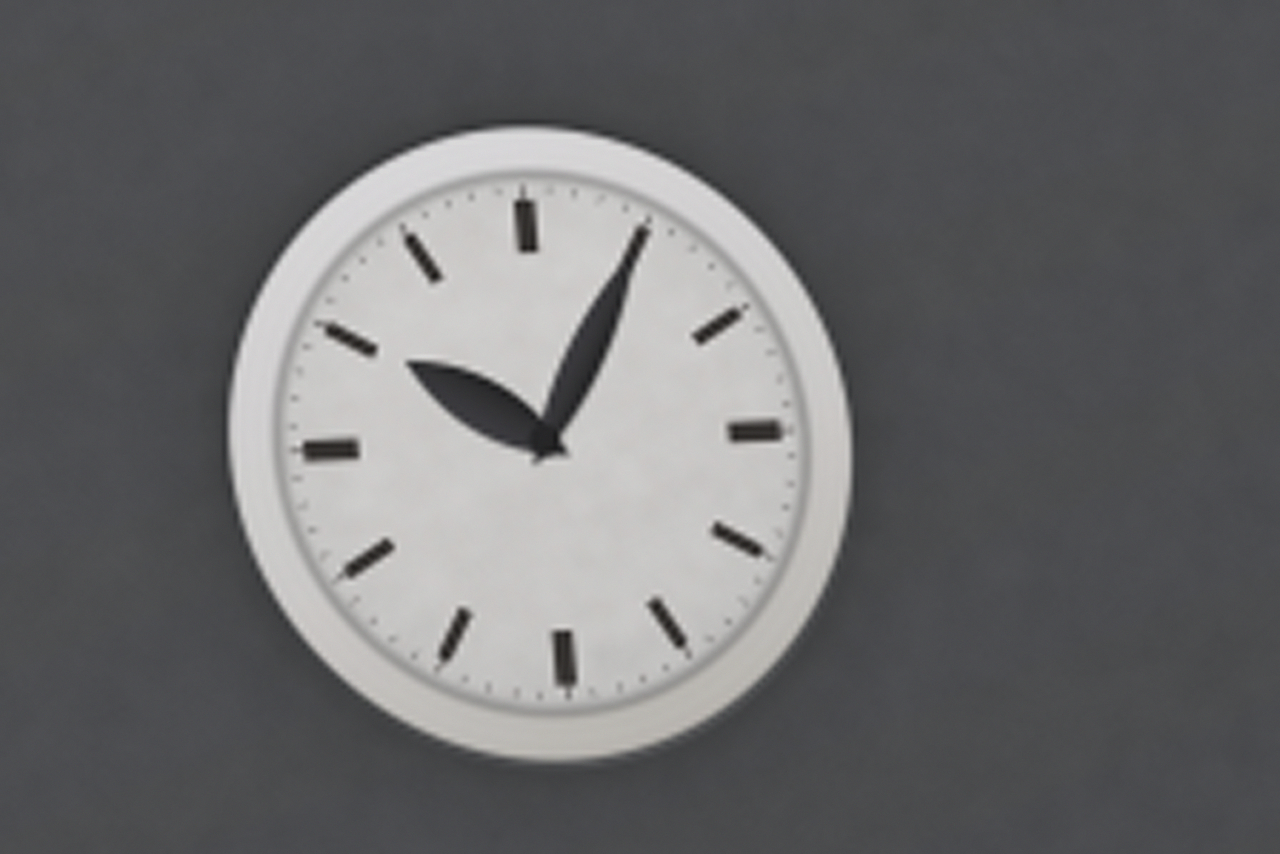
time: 10:05
